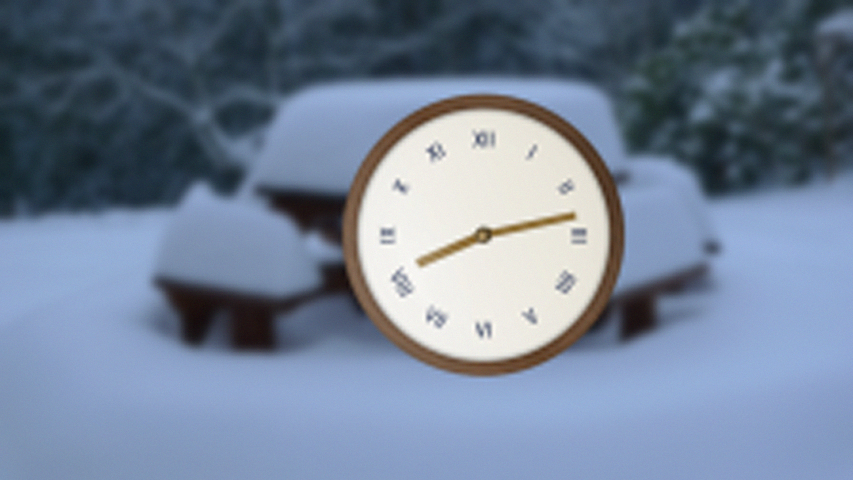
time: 8:13
